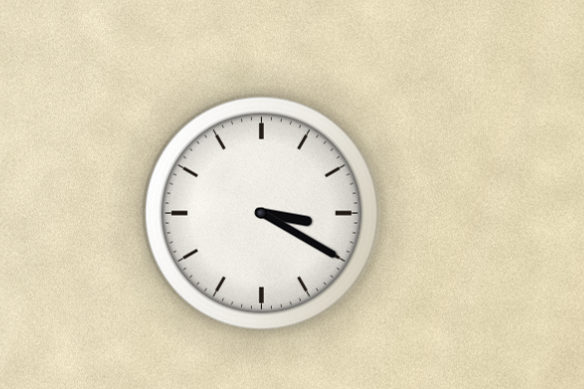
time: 3:20
